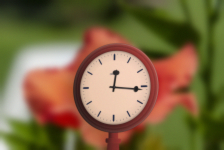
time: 12:16
